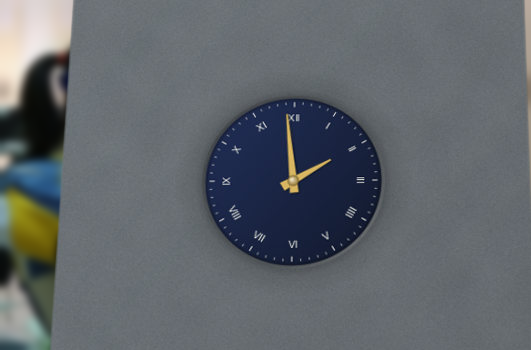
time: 1:59
